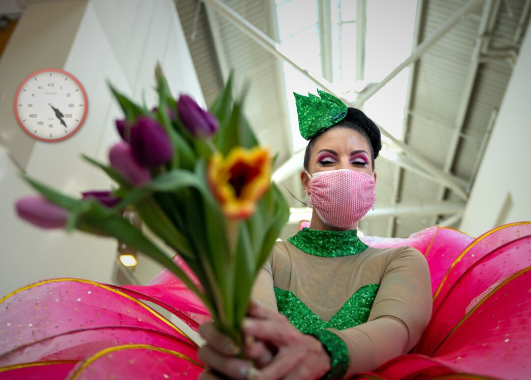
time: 4:24
